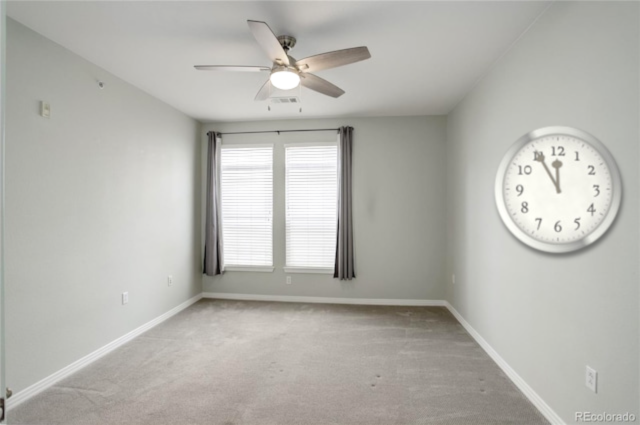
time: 11:55
